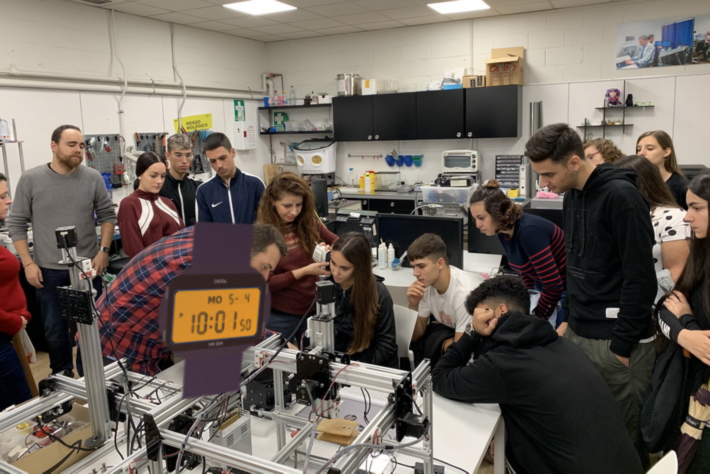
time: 10:01:50
